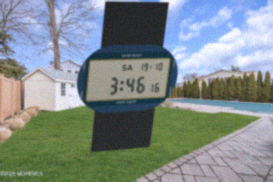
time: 3:46:16
